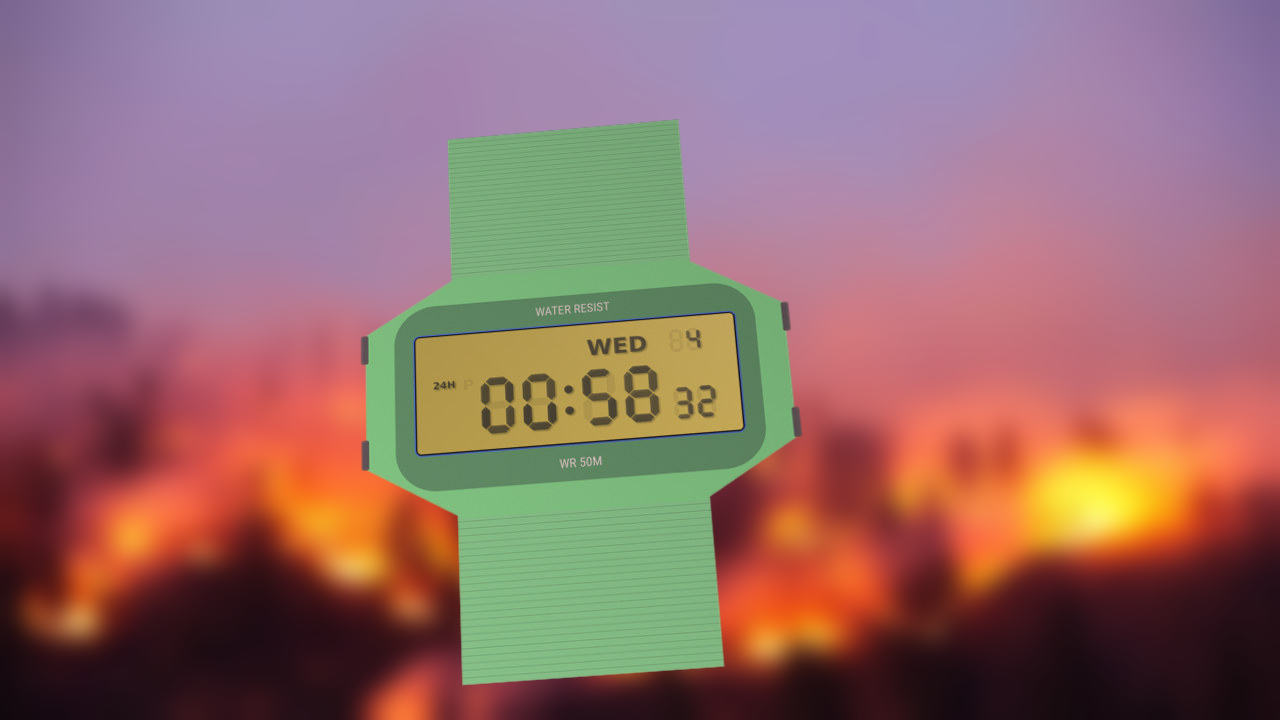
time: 0:58:32
